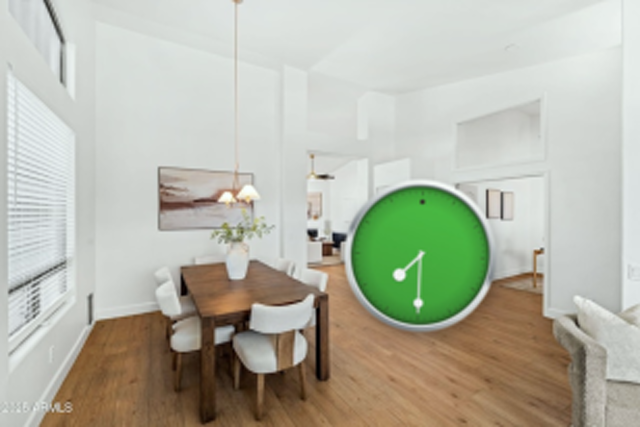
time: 7:30
